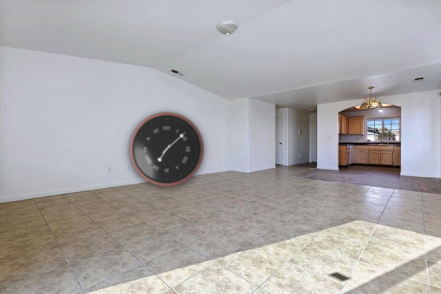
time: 7:08
